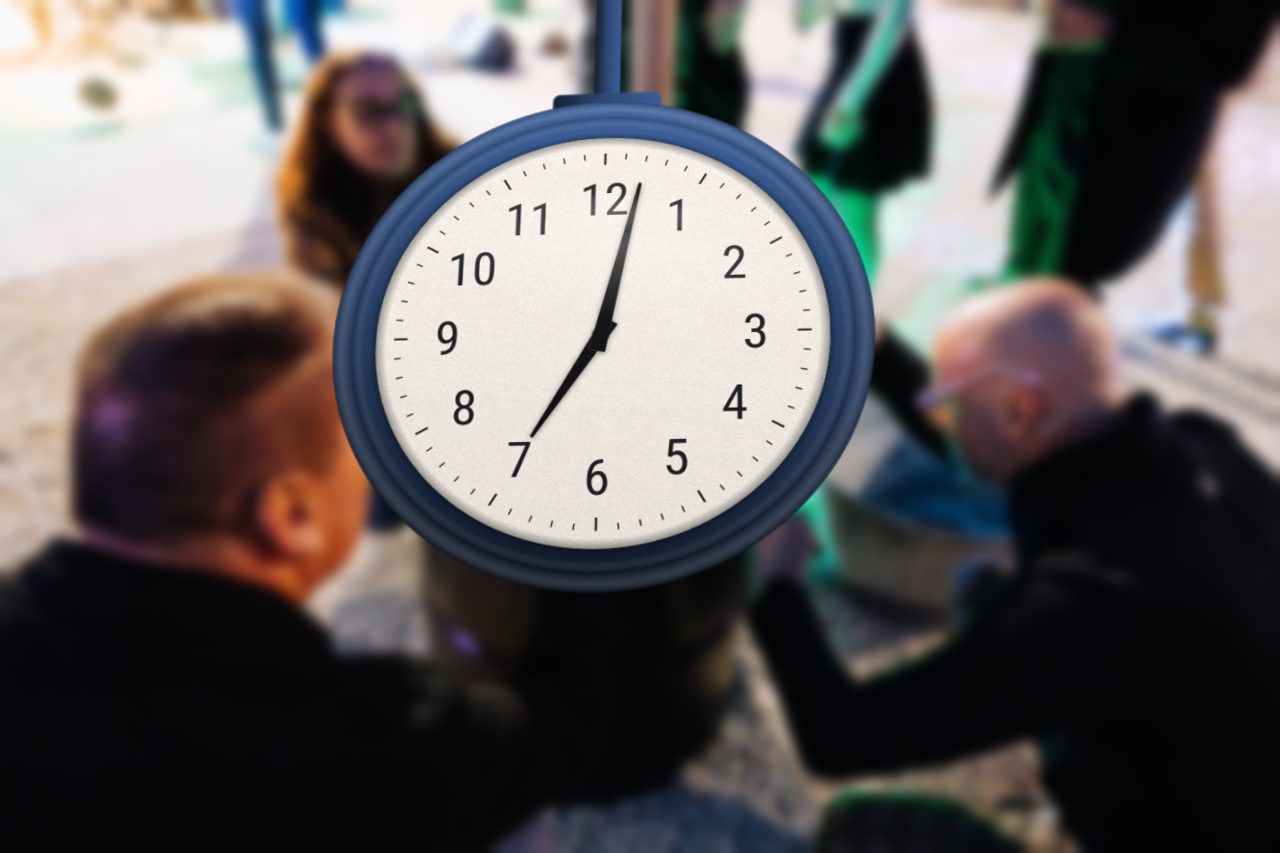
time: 7:02
